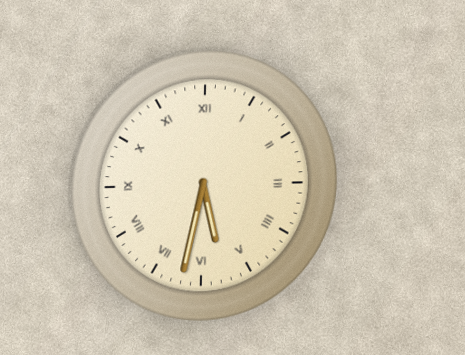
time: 5:32
